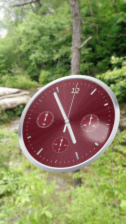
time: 4:54
